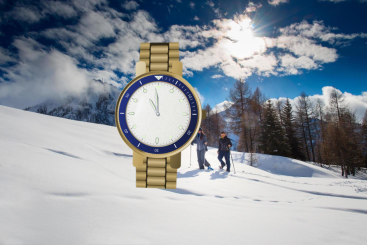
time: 10:59
